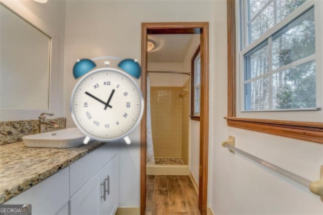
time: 12:50
